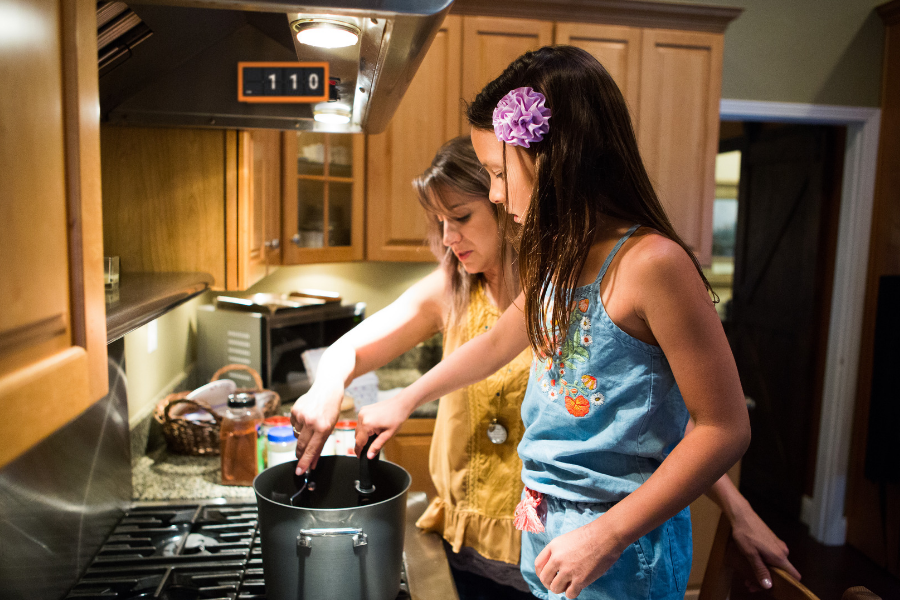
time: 1:10
